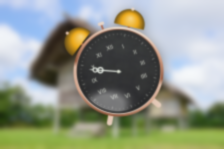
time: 9:49
